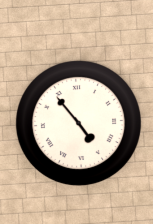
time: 4:54
